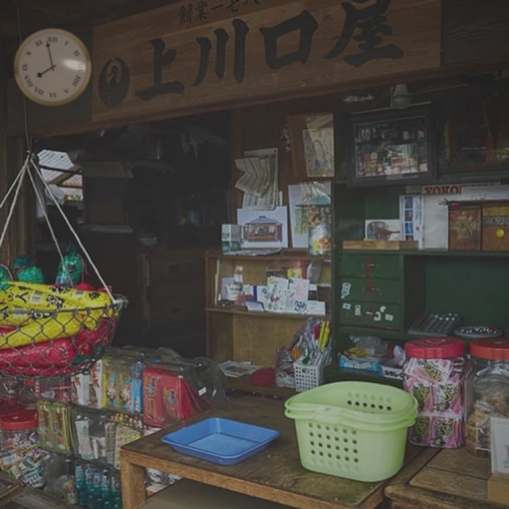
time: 7:58
